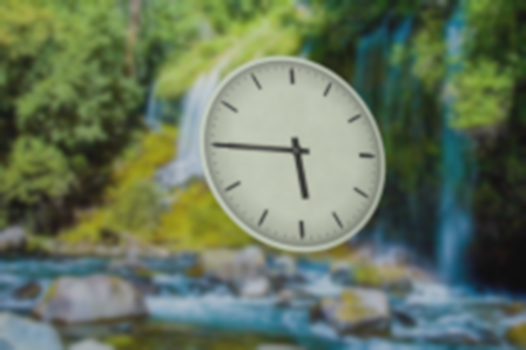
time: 5:45
